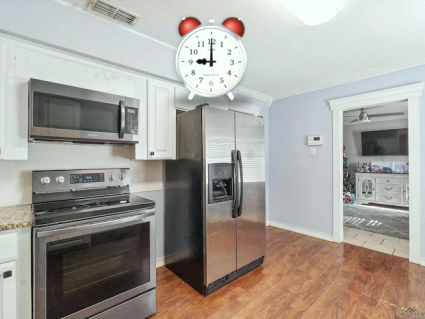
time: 9:00
